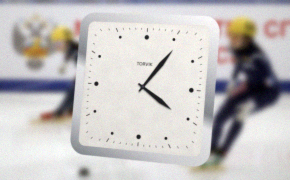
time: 4:06
